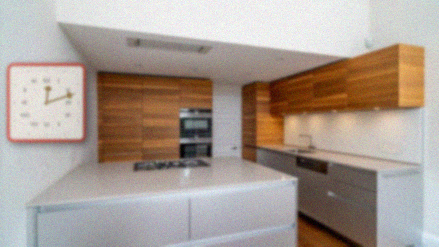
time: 12:12
